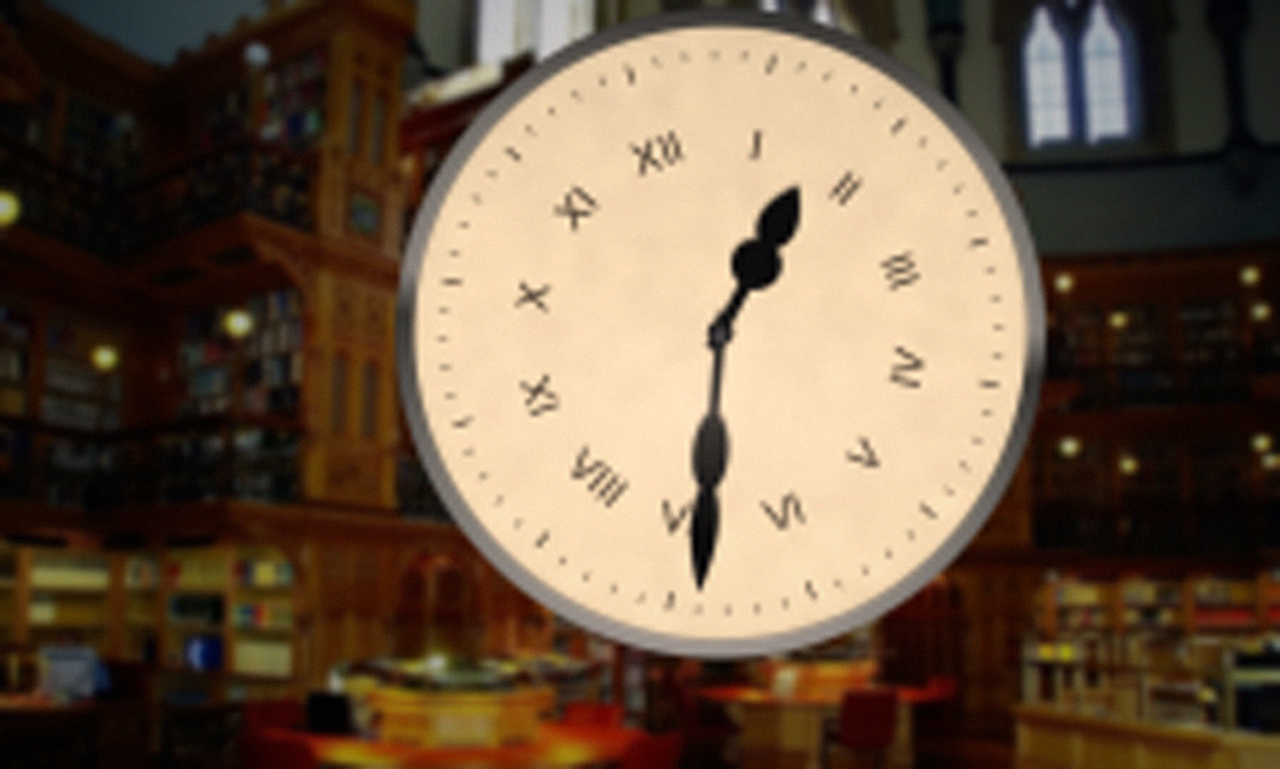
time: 1:34
